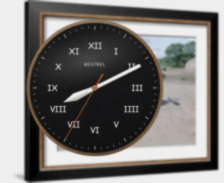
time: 8:10:35
